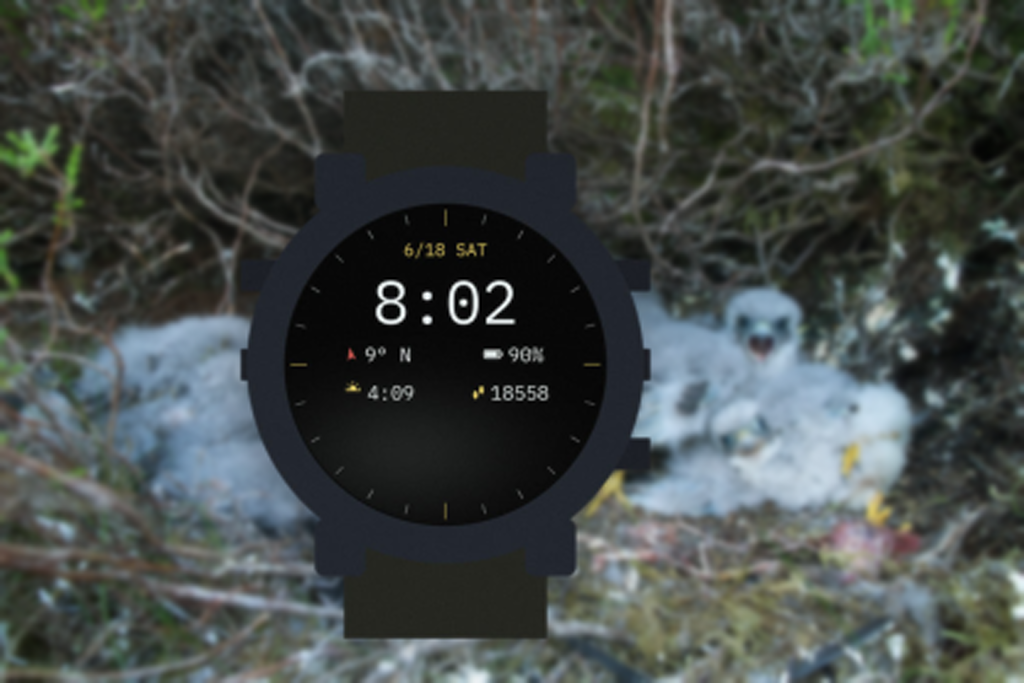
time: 8:02
